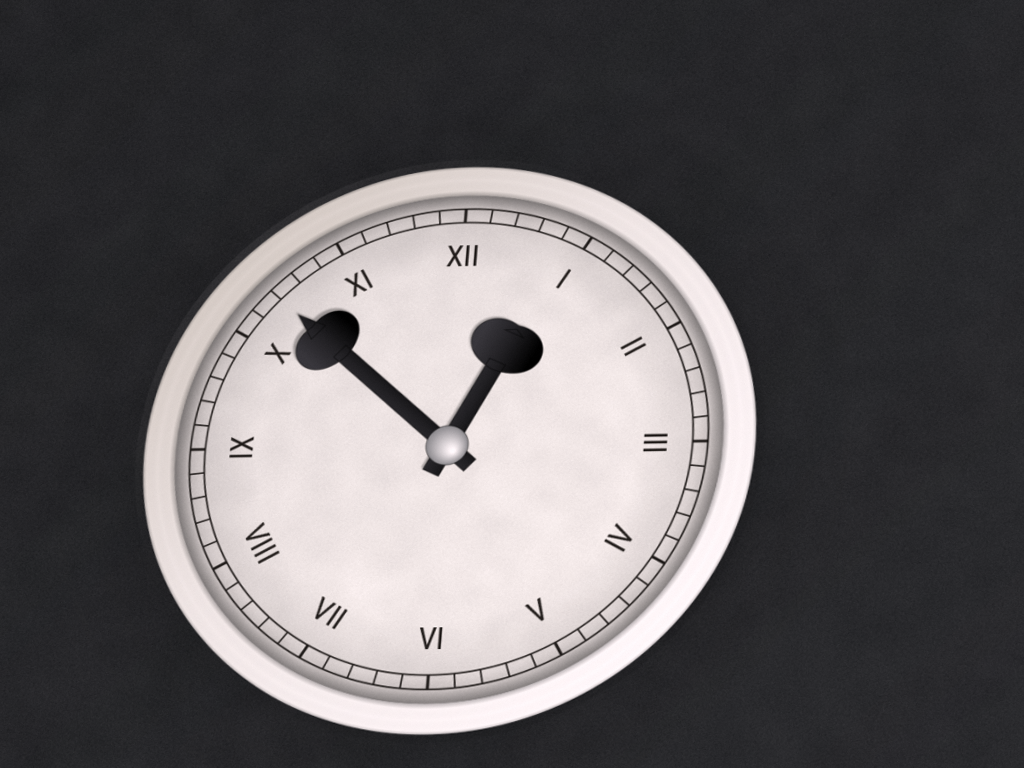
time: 12:52
